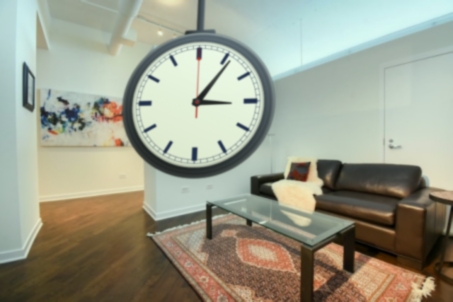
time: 3:06:00
